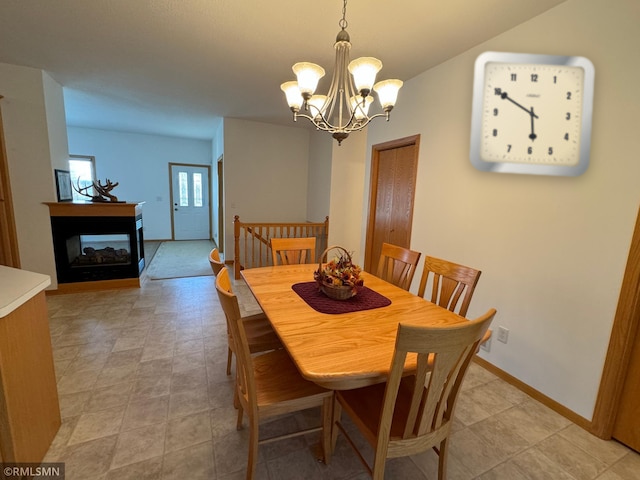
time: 5:50
